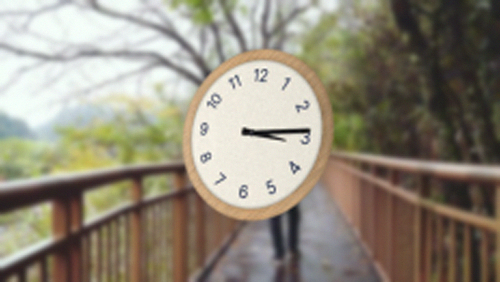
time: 3:14
